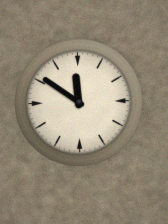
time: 11:51
